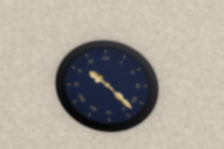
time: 10:23
